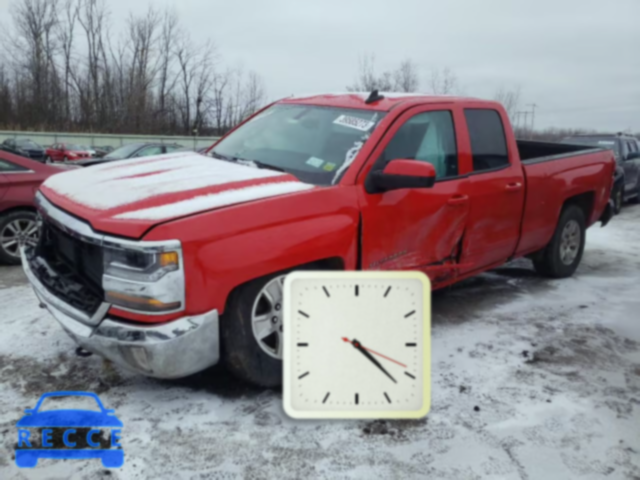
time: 4:22:19
